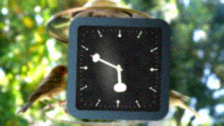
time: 5:49
